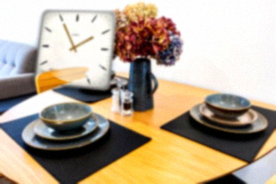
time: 1:55
